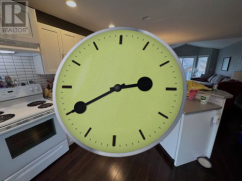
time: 2:40
